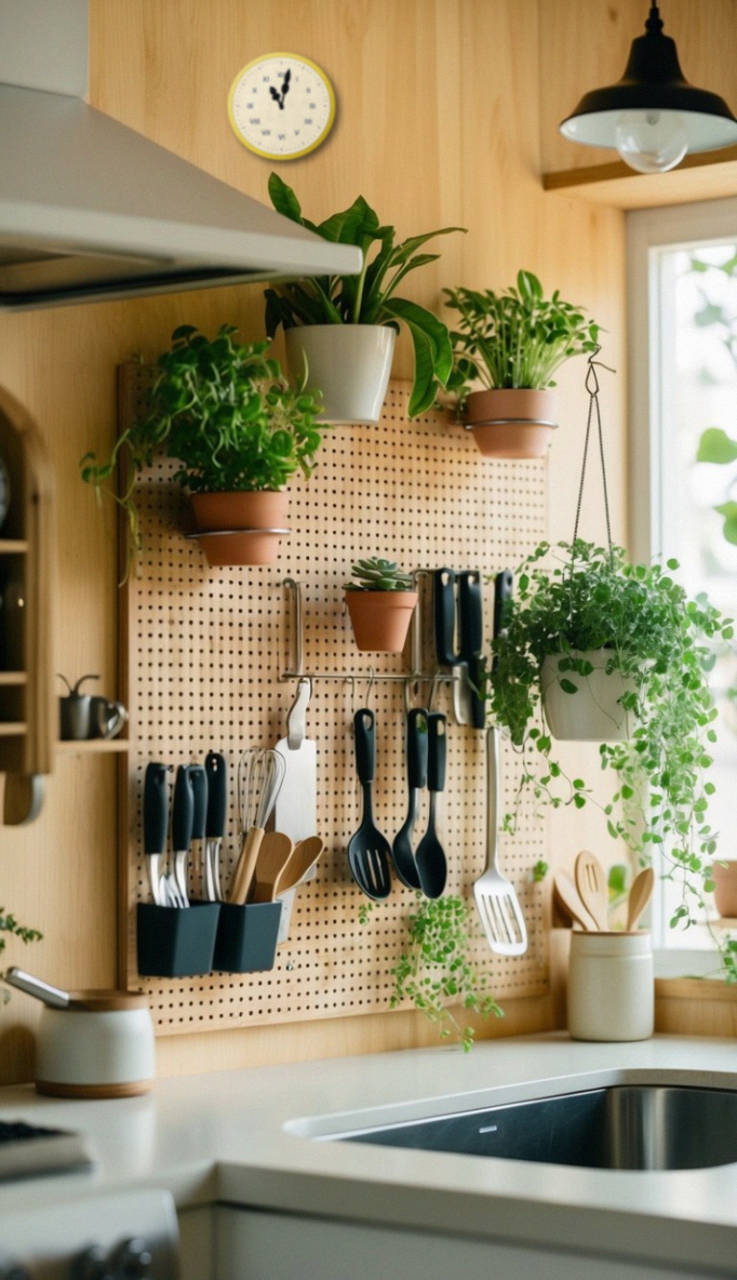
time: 11:02
